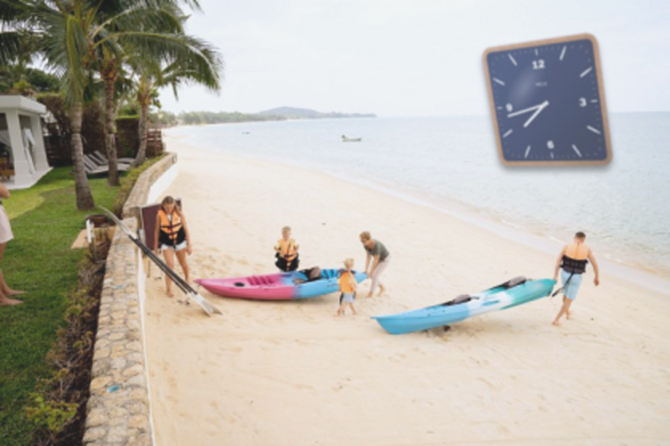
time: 7:43
